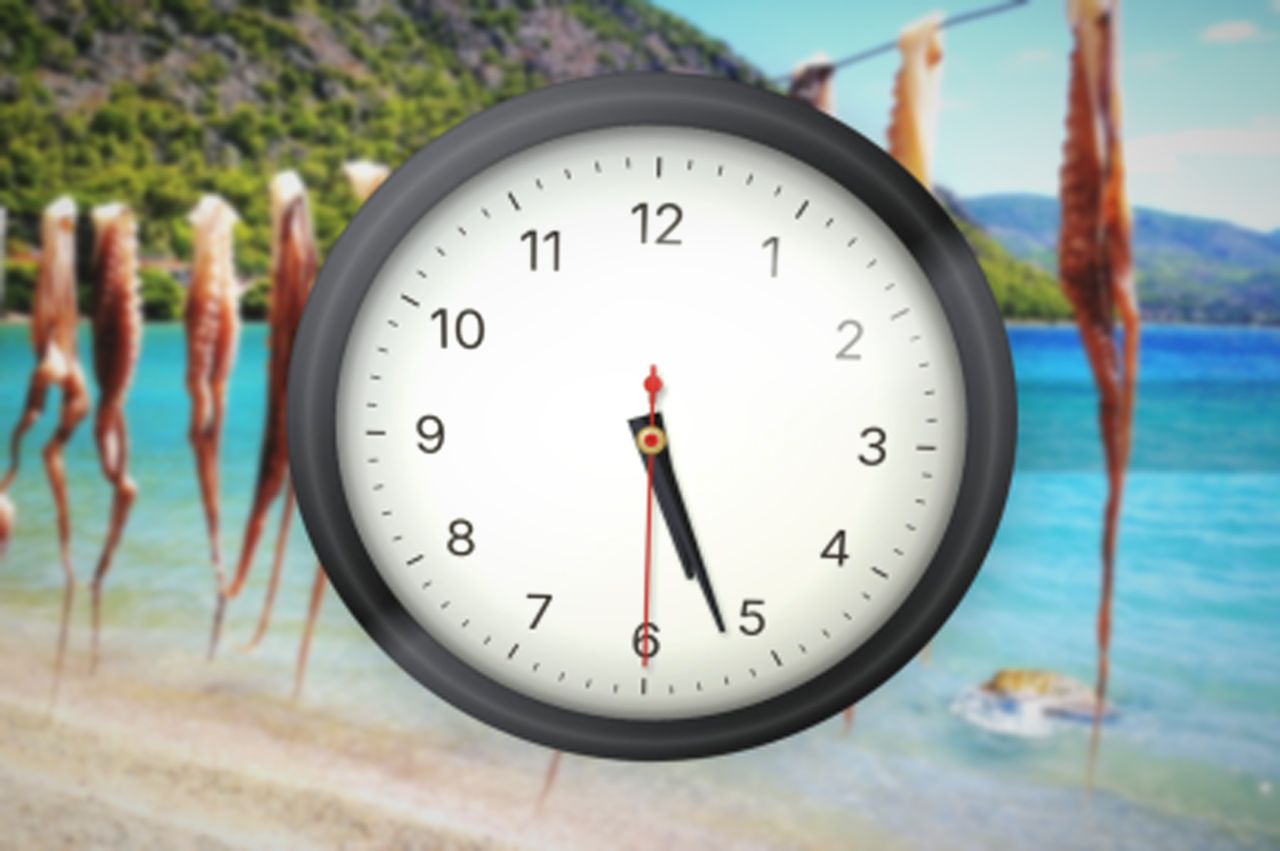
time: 5:26:30
